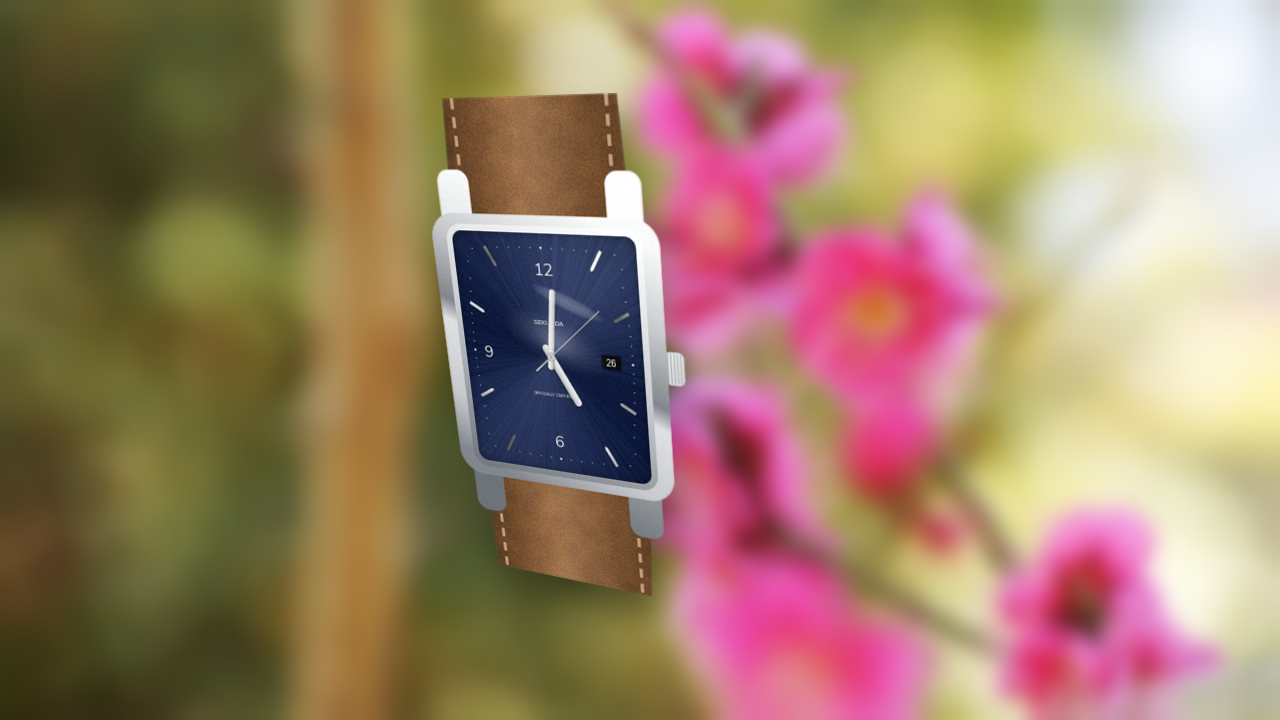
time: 5:01:08
